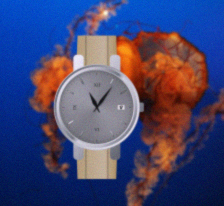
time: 11:06
